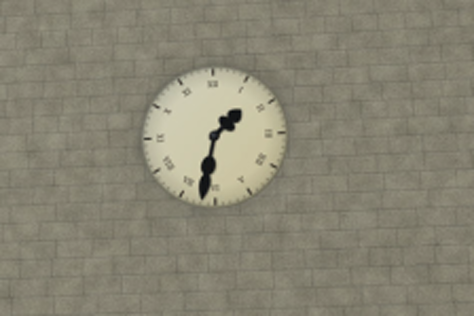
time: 1:32
